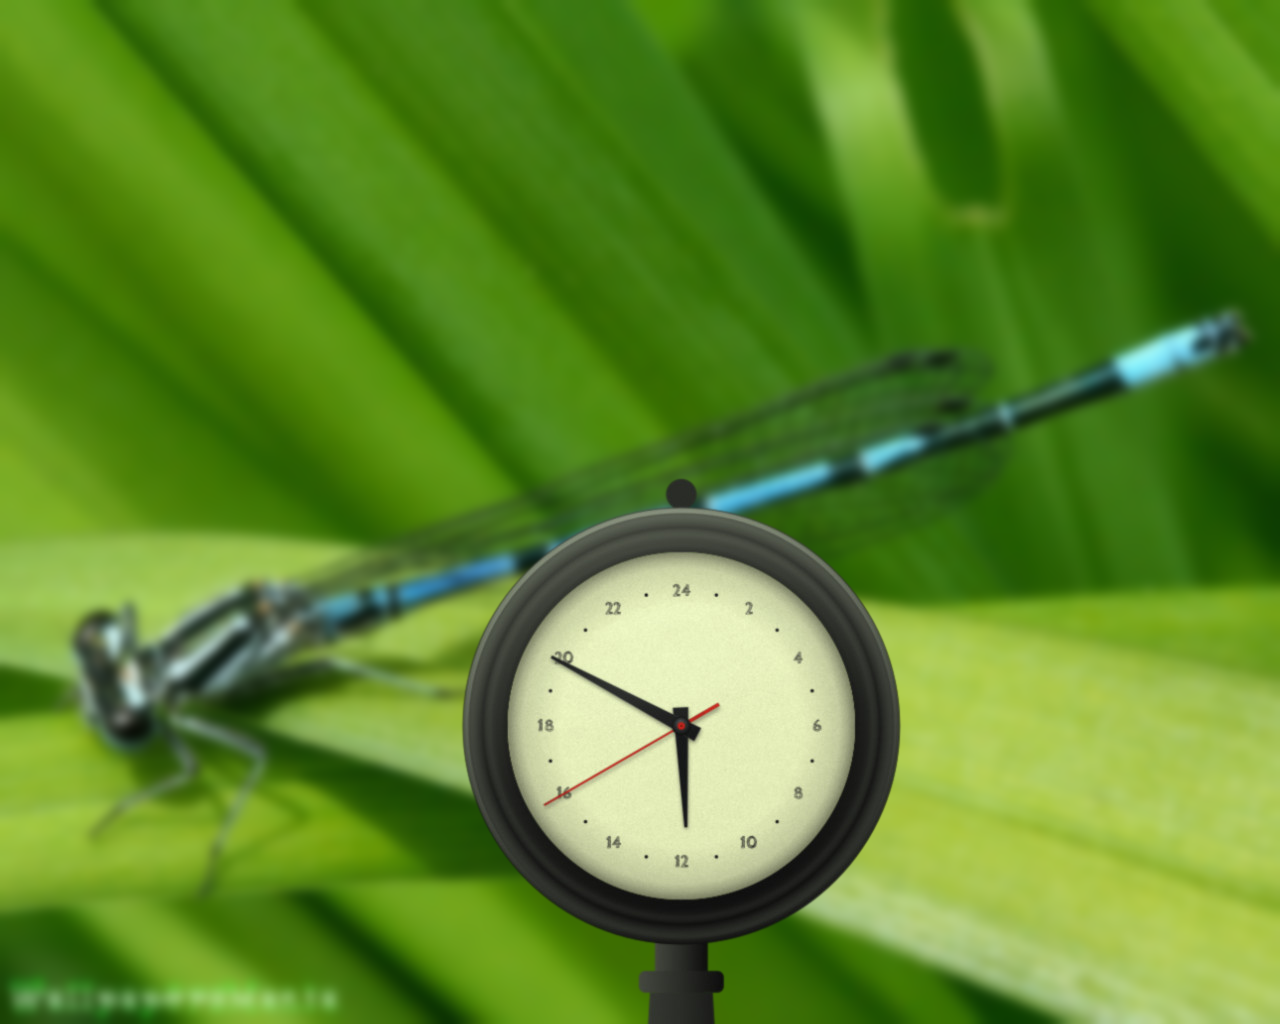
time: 11:49:40
